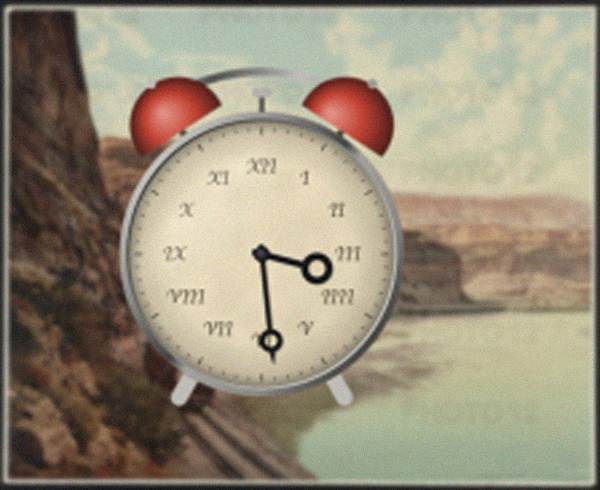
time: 3:29
